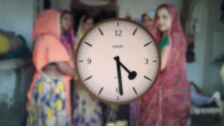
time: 4:29
